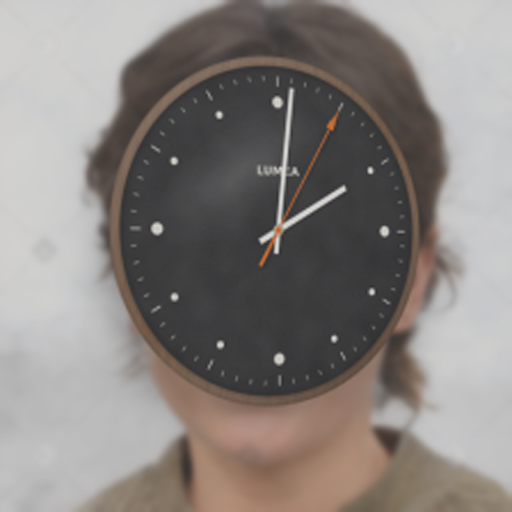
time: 2:01:05
